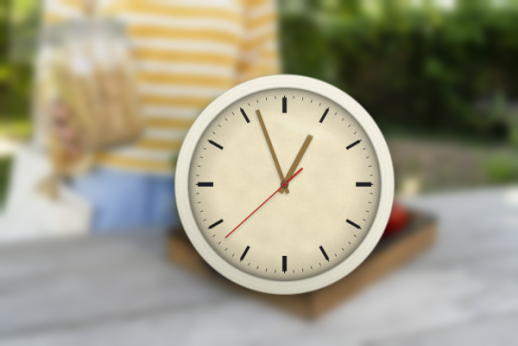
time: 12:56:38
